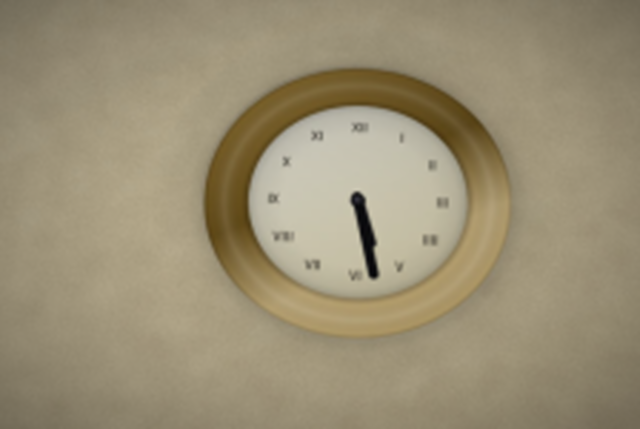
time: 5:28
